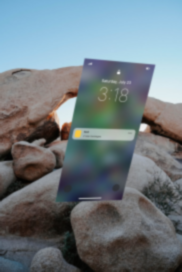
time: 3:18
